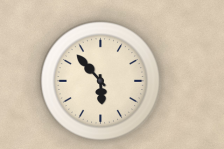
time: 5:53
